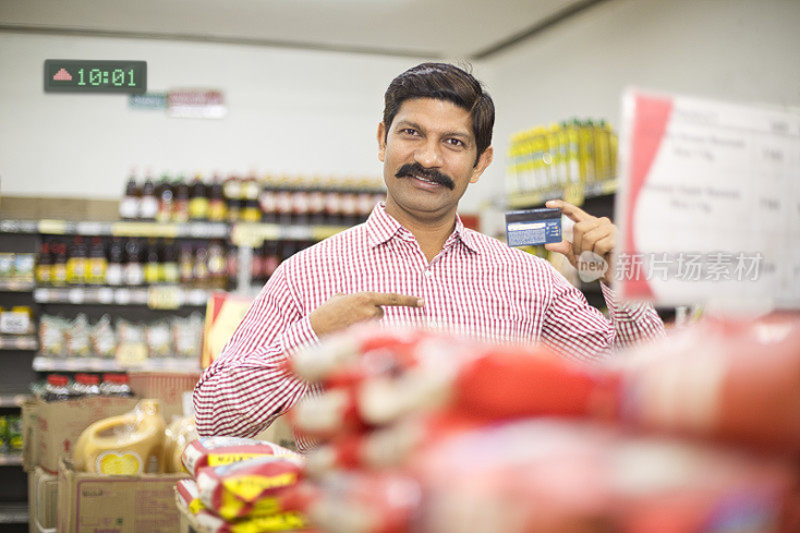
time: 10:01
